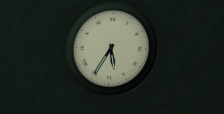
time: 5:35
